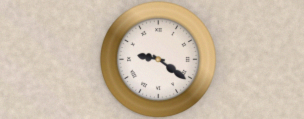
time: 9:21
